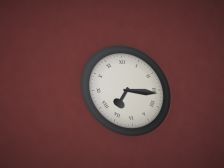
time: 7:16
